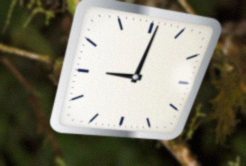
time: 9:01
